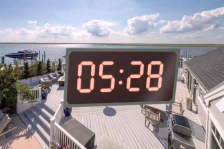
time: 5:28
